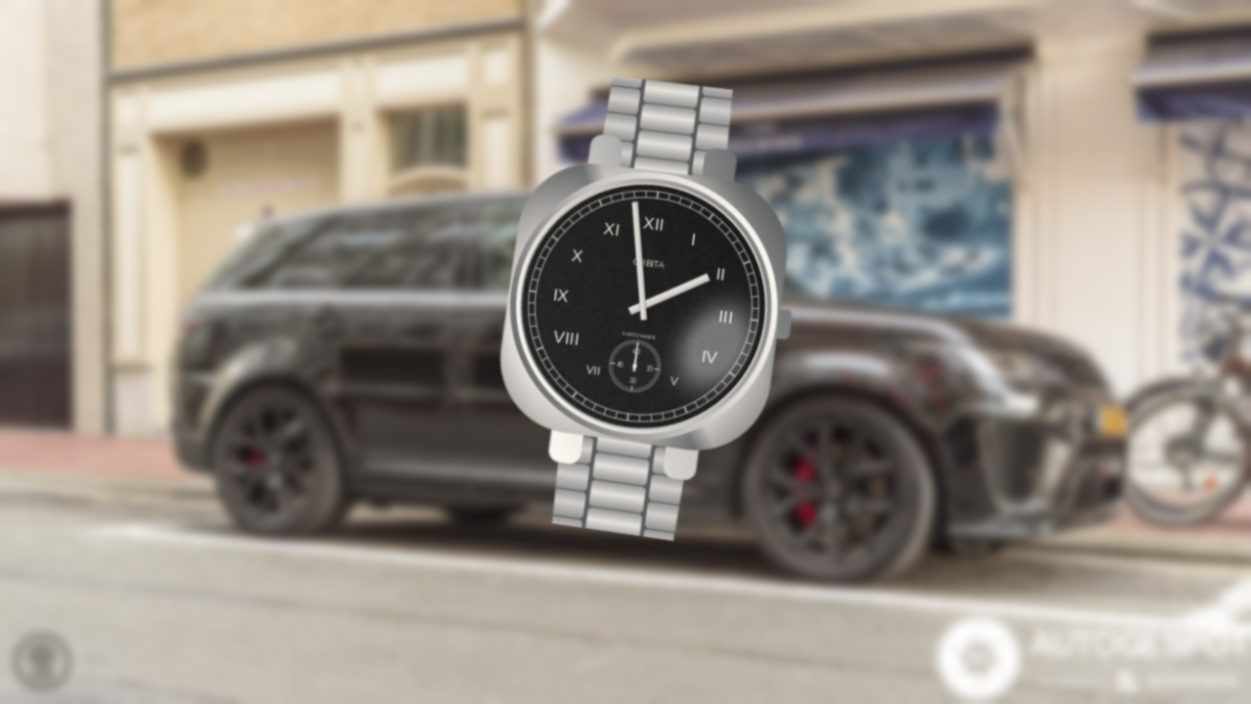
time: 1:58
